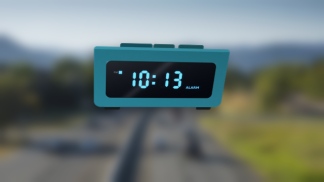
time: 10:13
